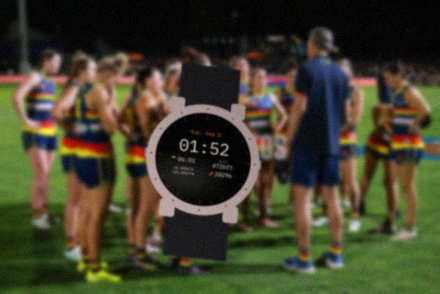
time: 1:52
